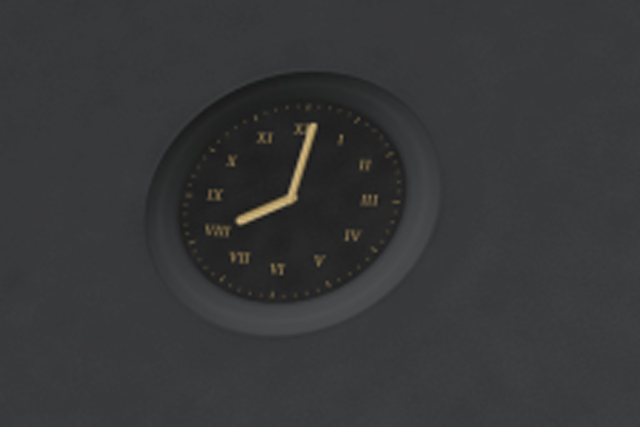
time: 8:01
